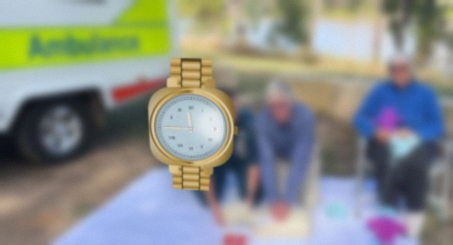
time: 11:45
